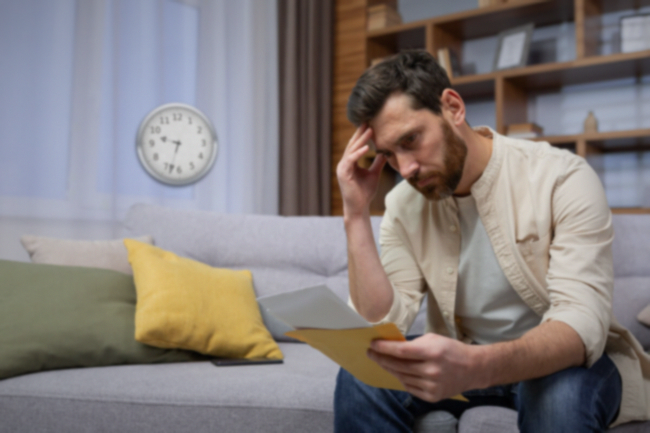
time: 9:33
